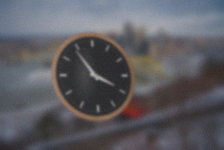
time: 3:54
